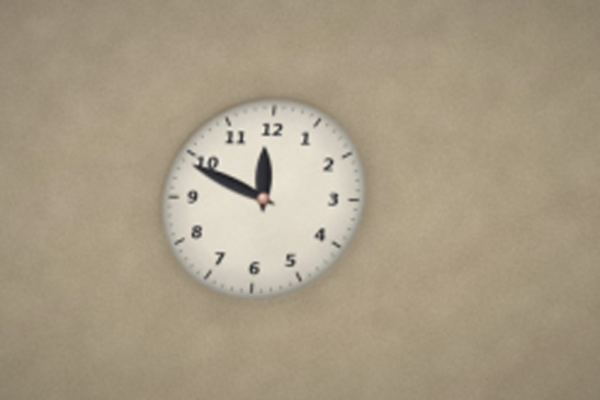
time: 11:49
